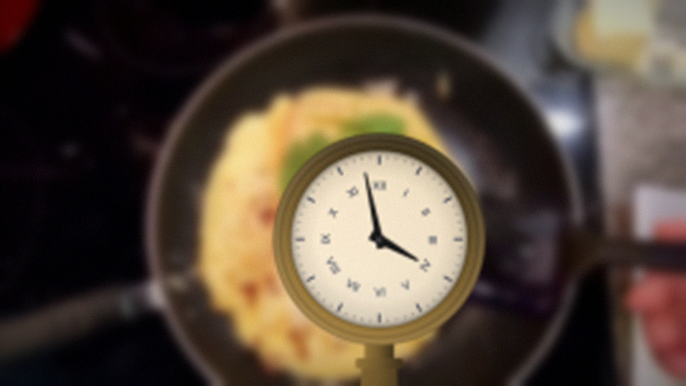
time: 3:58
